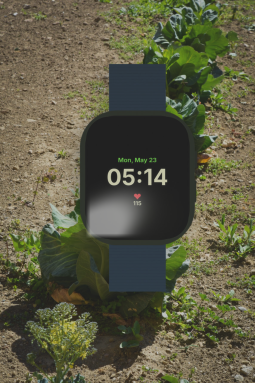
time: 5:14
